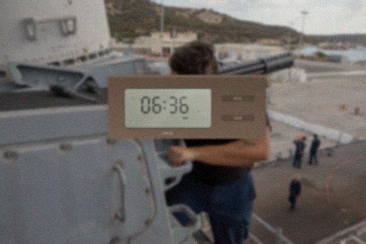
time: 6:36
